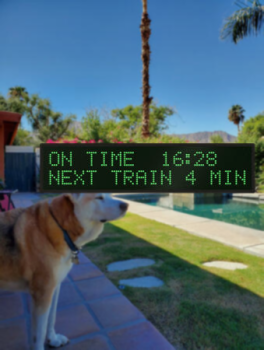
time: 16:28
